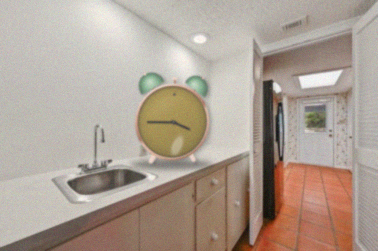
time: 3:45
